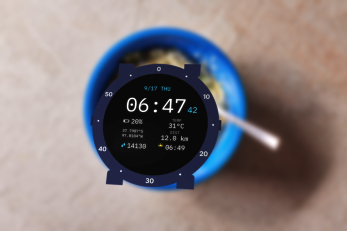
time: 6:47:42
